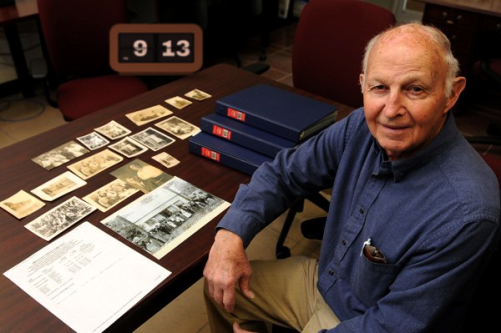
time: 9:13
